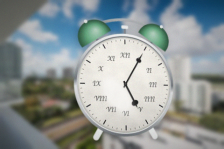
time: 5:05
